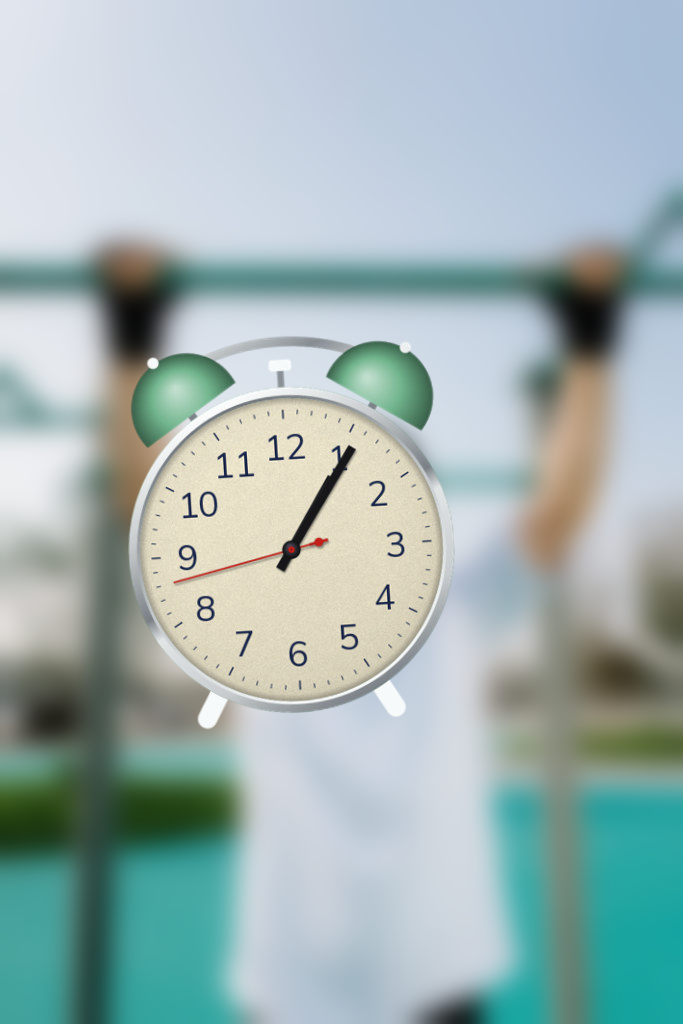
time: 1:05:43
